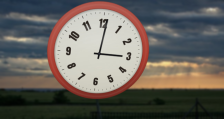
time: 3:01
